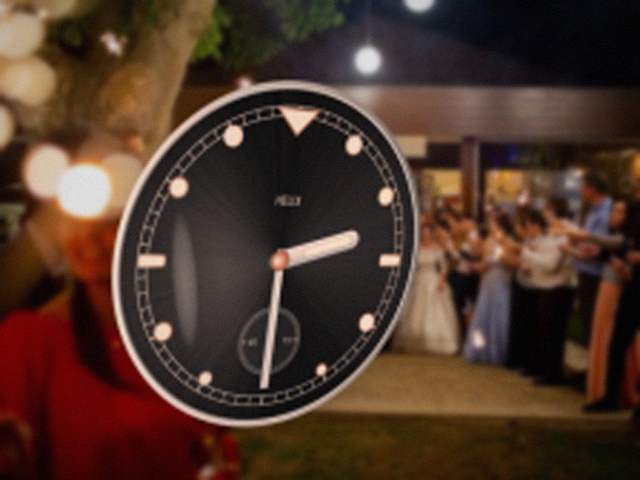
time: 2:30
